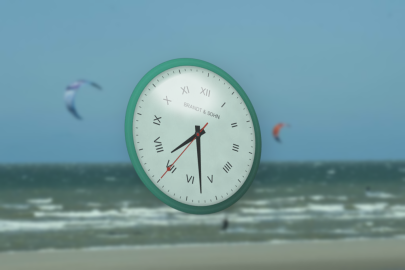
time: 7:27:35
